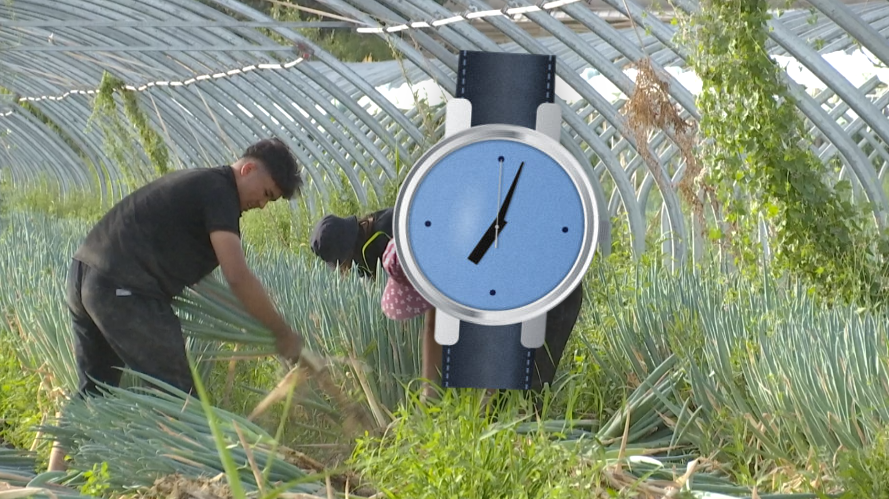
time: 7:03:00
